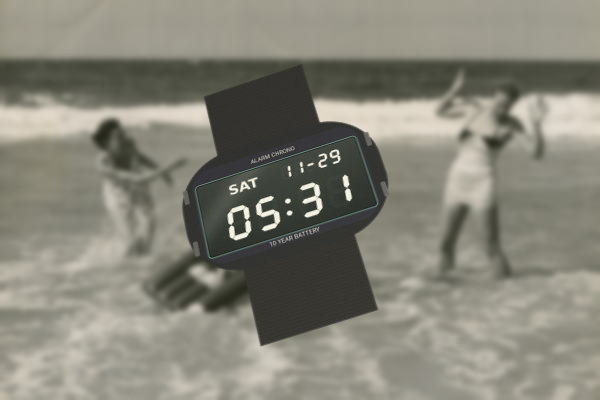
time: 5:31
